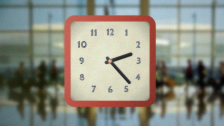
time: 2:23
